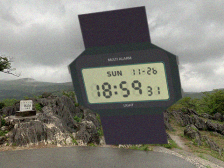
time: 18:59:31
